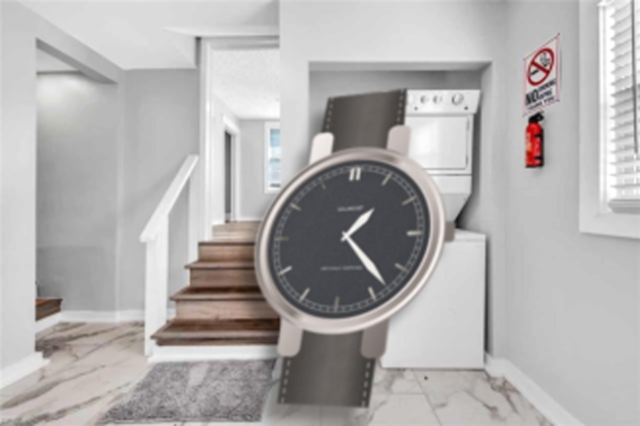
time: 1:23
